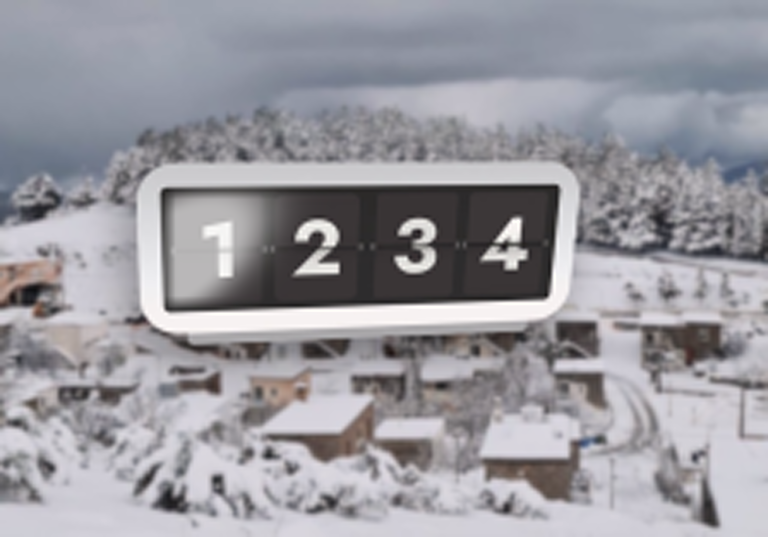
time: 12:34
